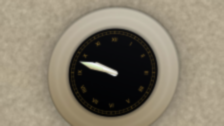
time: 9:48
